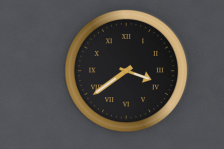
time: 3:39
